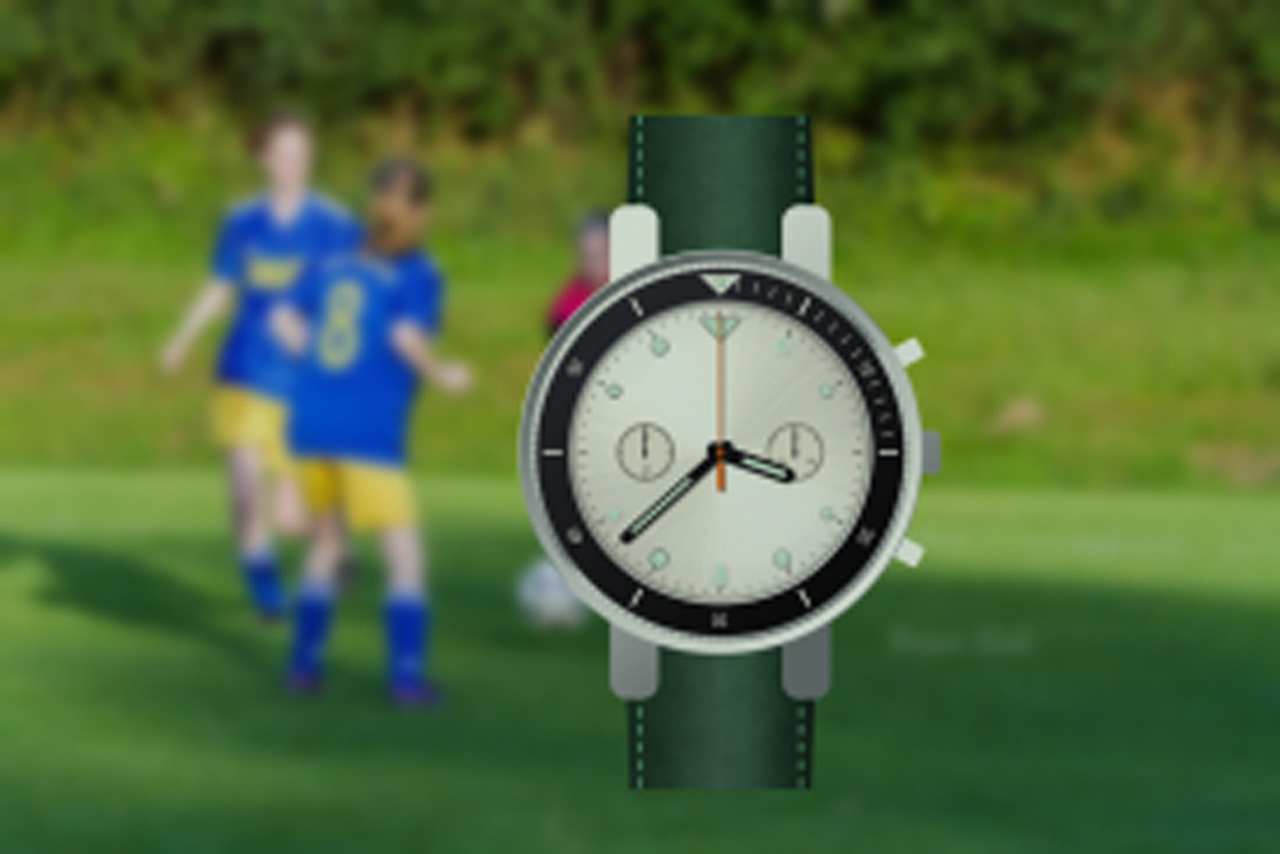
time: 3:38
